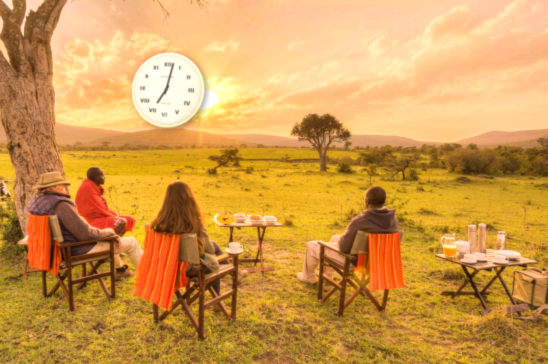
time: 7:02
